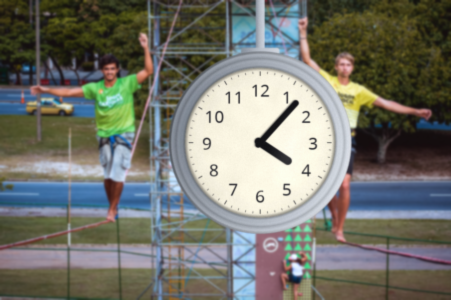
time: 4:07
